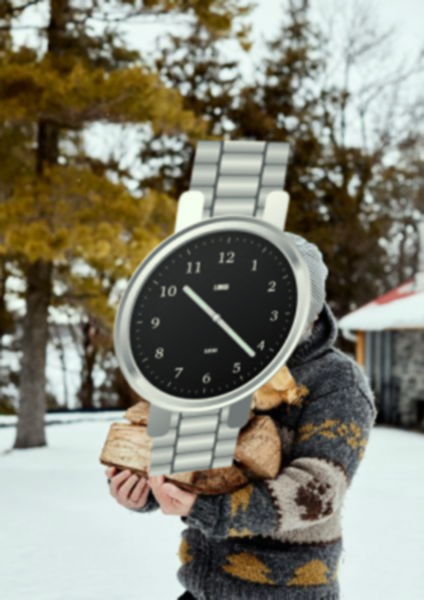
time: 10:22
